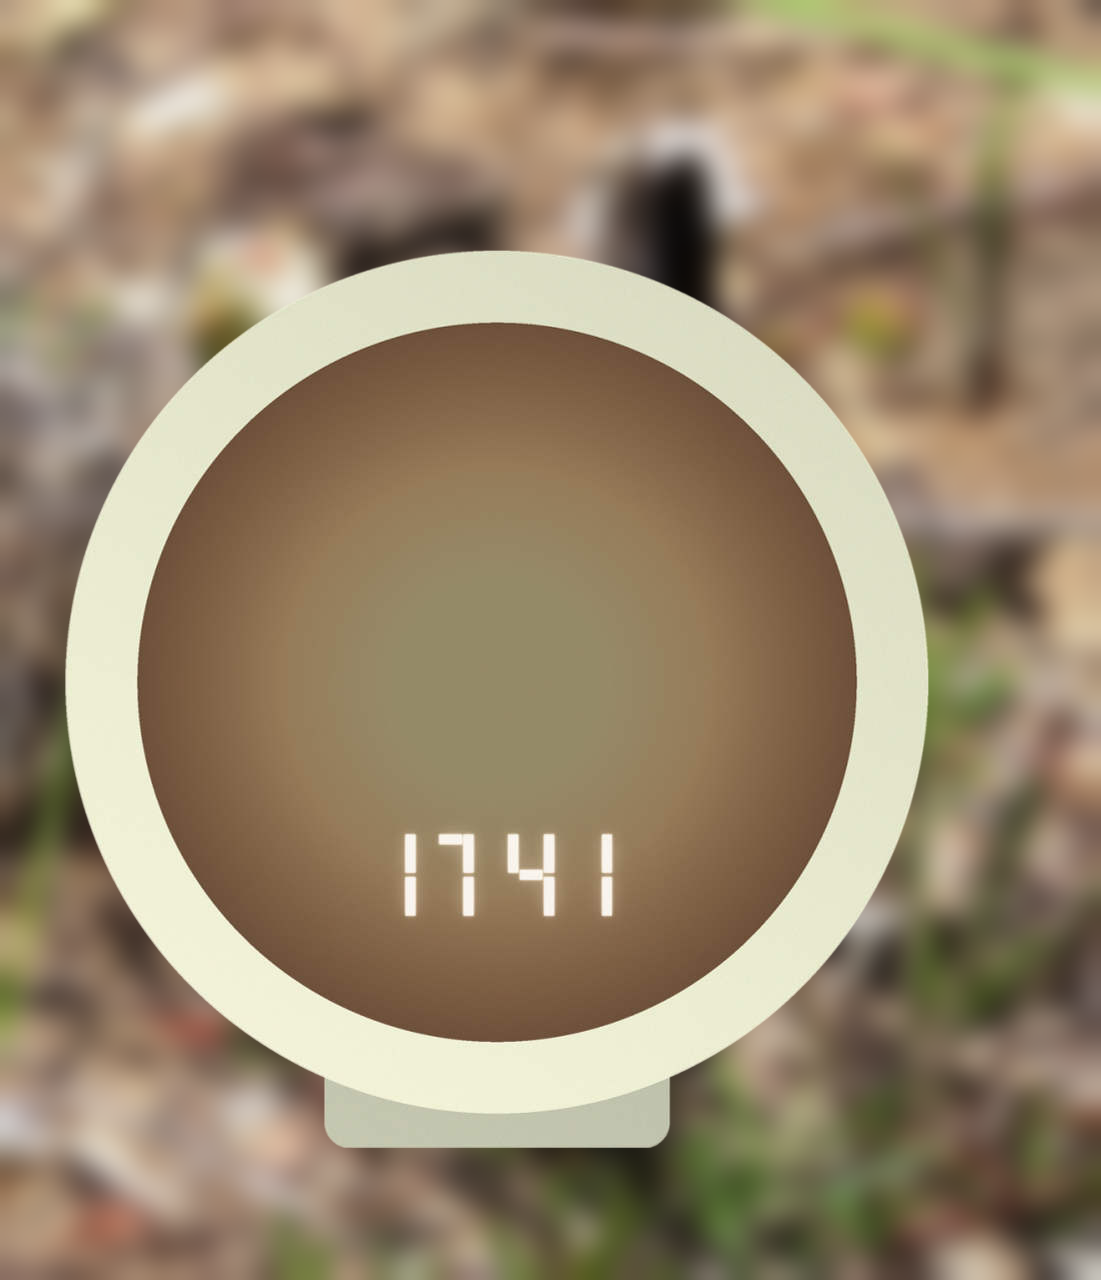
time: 17:41
